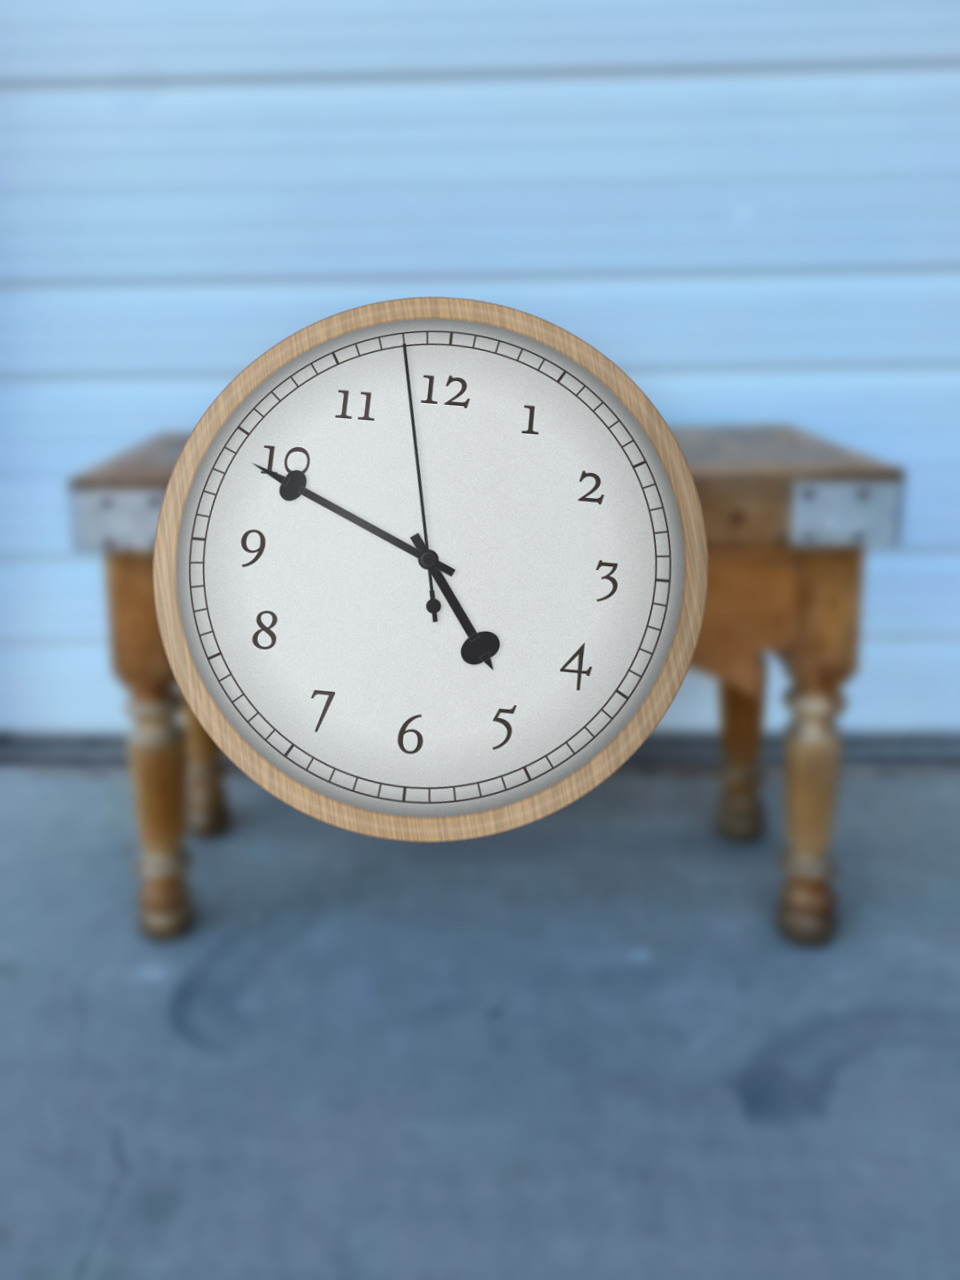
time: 4:48:58
